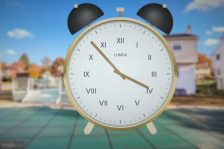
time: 3:53
